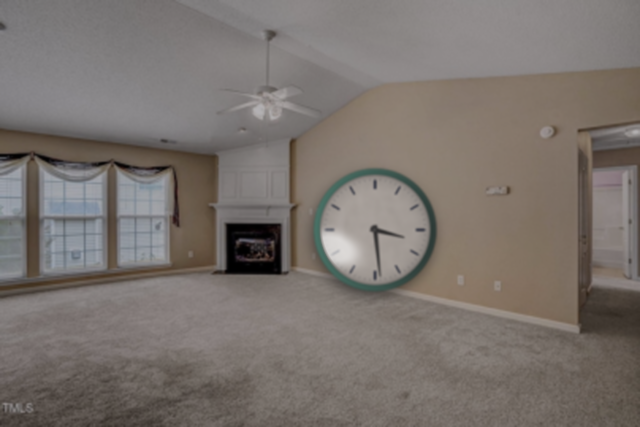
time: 3:29
